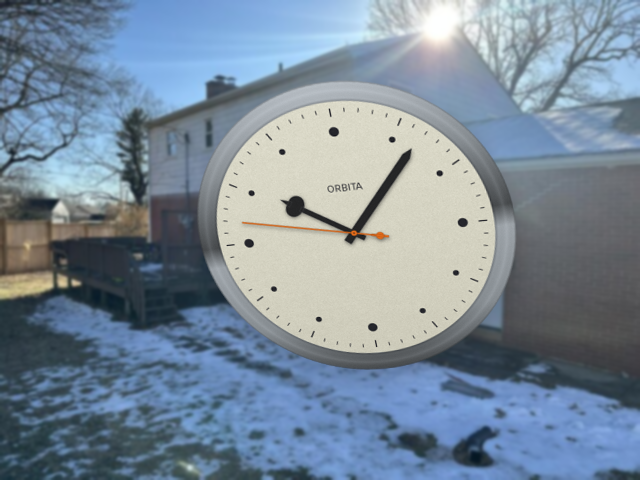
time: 10:06:47
